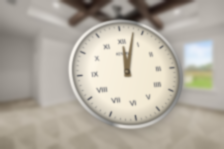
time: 12:03
